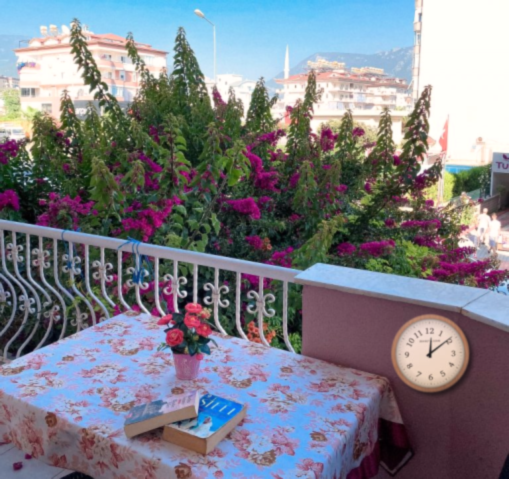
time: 12:09
